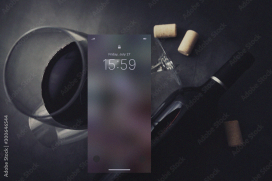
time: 15:59
